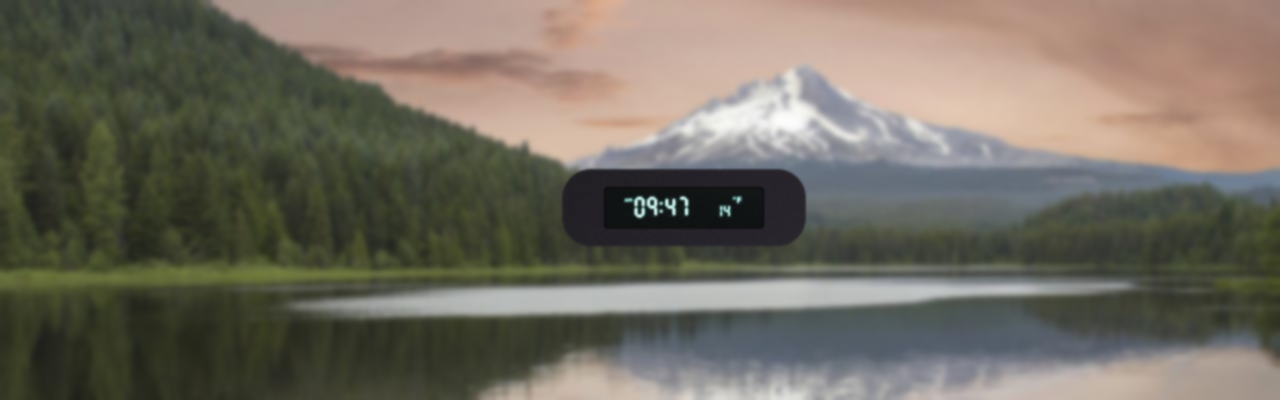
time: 9:47
